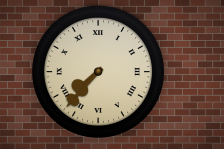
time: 7:37
